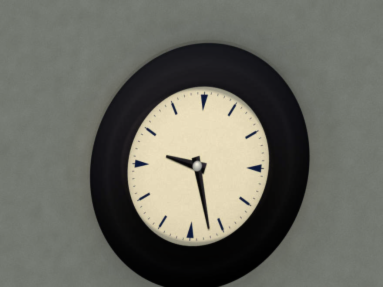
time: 9:27
